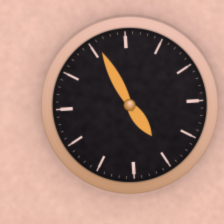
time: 4:56
